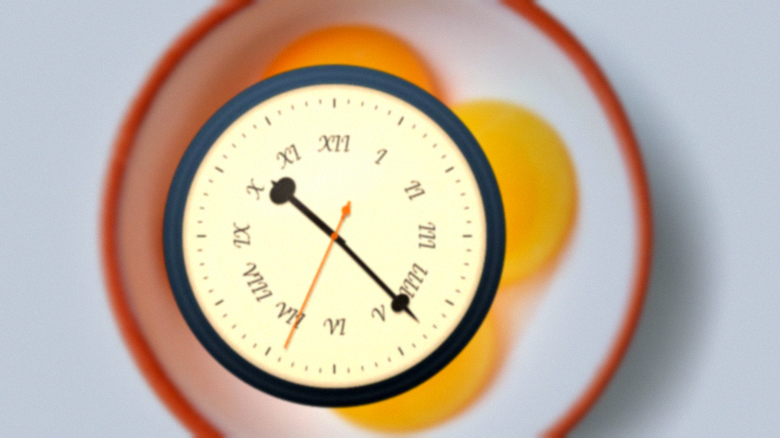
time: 10:22:34
